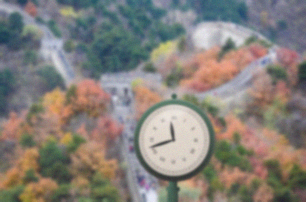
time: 11:42
